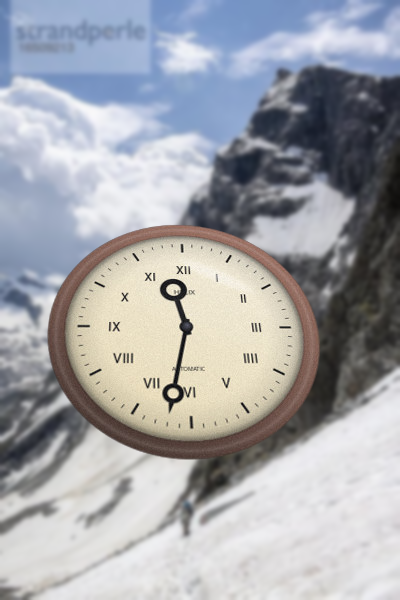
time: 11:32
